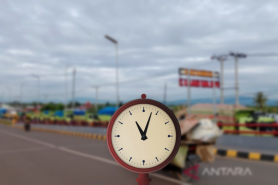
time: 11:03
